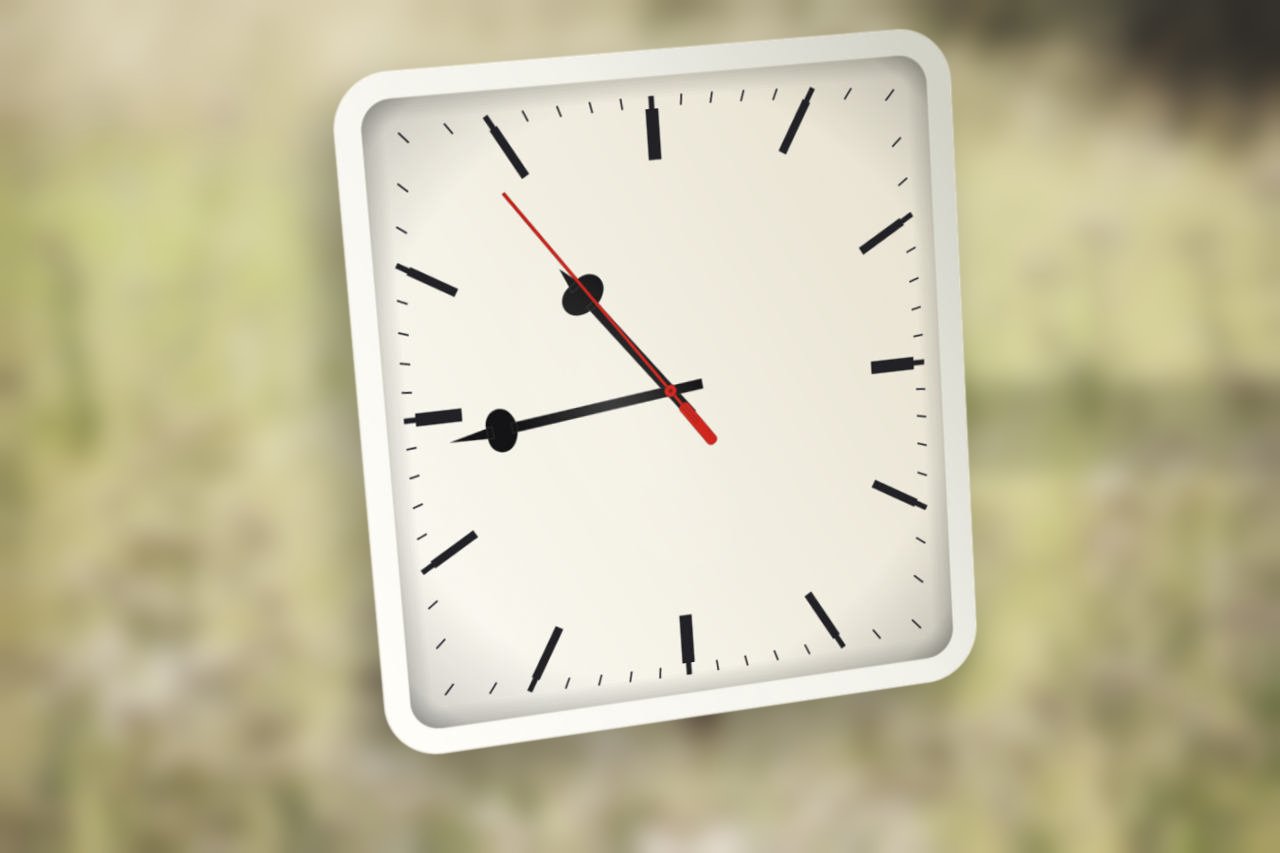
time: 10:43:54
